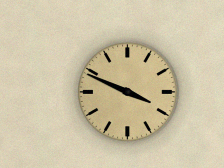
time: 3:49
